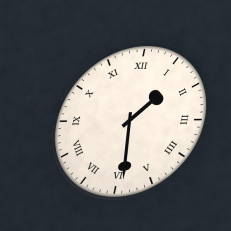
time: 1:29
